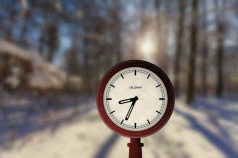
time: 8:34
